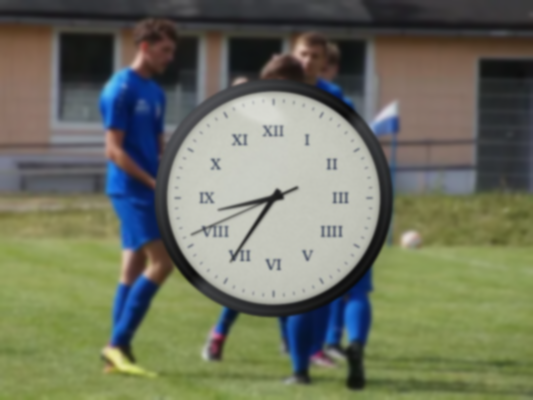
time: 8:35:41
